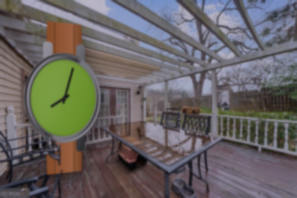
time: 8:03
